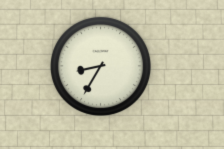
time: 8:35
